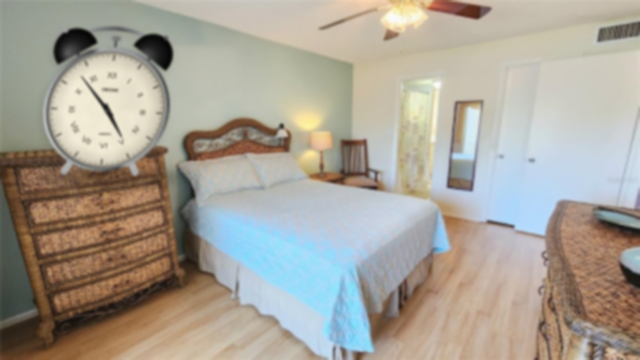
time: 4:53
